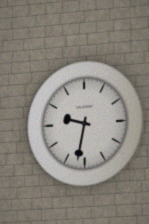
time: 9:32
